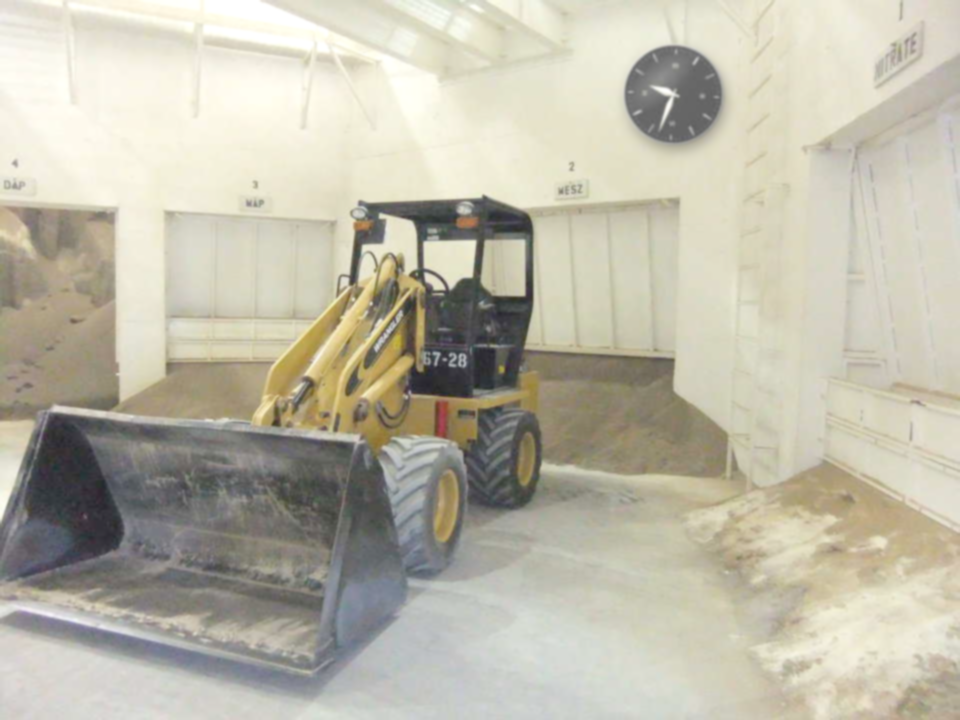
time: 9:33
